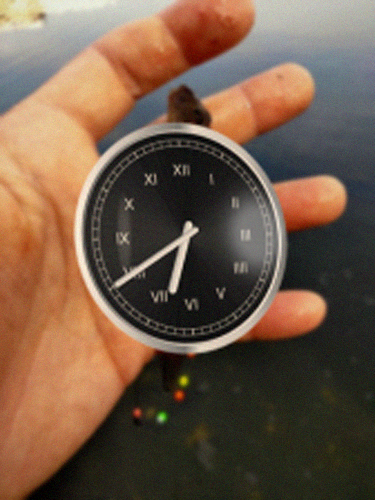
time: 6:40
